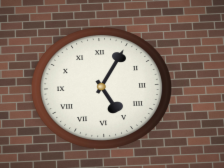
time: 5:05
